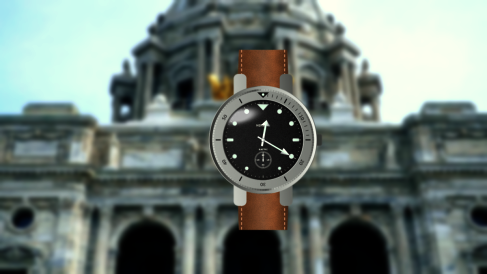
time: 12:20
